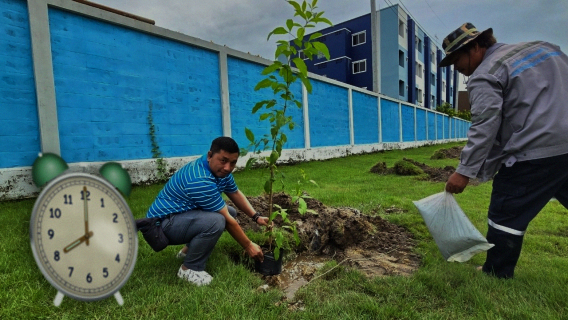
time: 8:00
